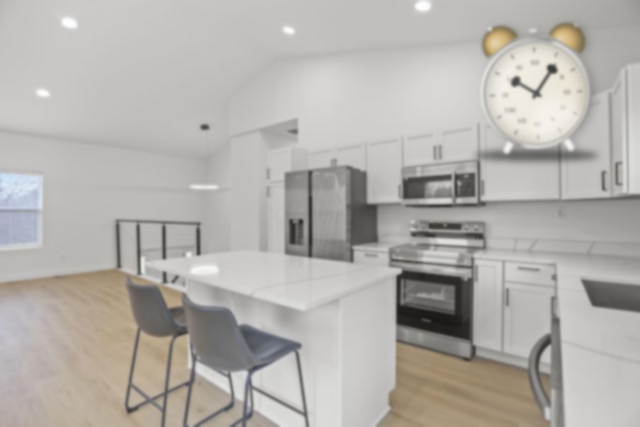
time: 10:06
